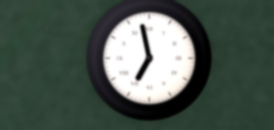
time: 6:58
